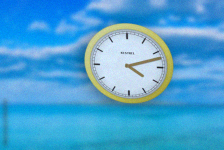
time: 4:12
